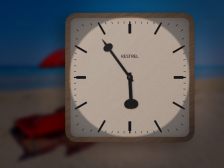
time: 5:54
